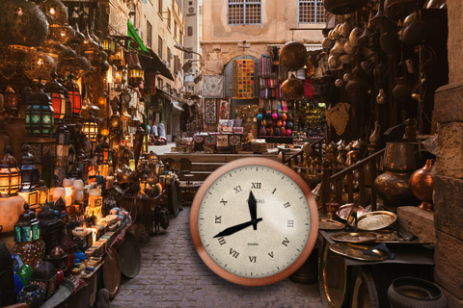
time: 11:41
